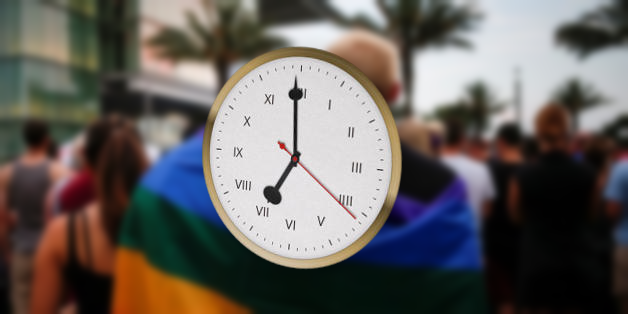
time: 6:59:21
